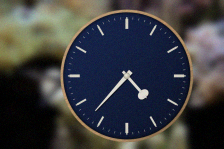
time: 4:37
